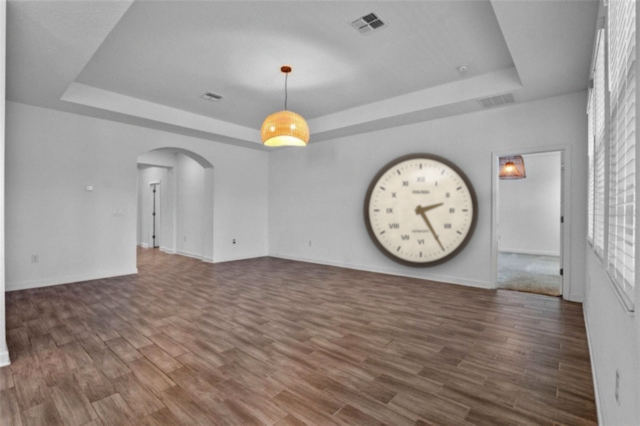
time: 2:25
